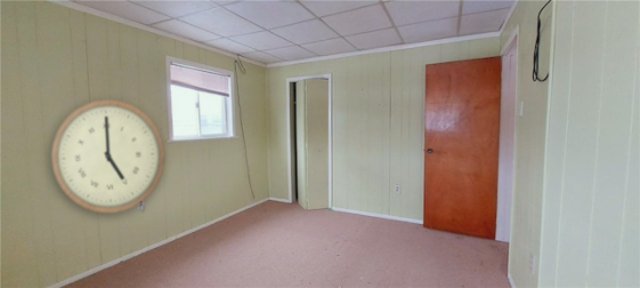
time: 5:00
